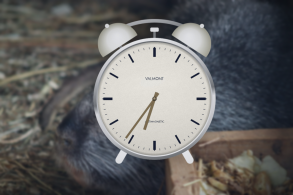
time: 6:36
